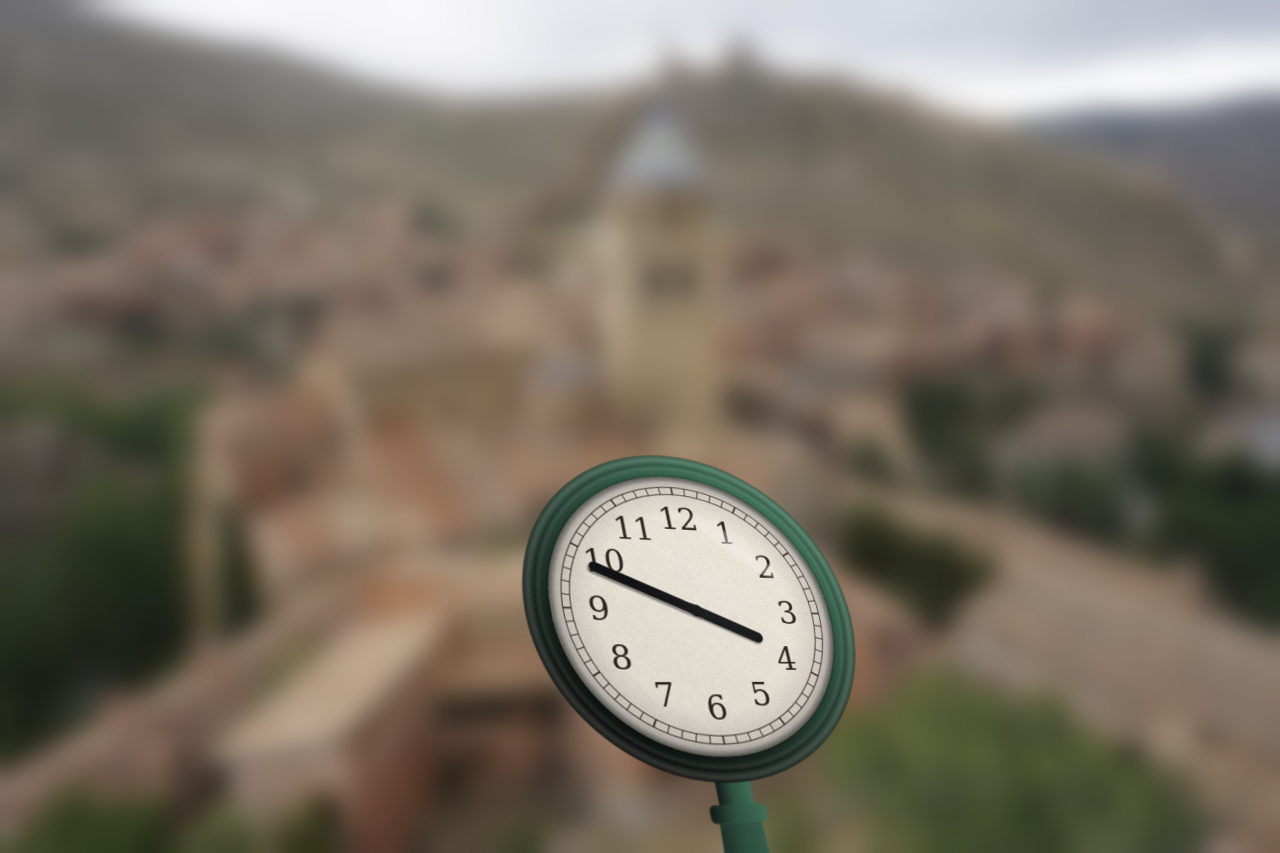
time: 3:49
